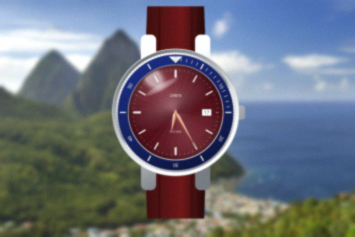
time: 6:25
